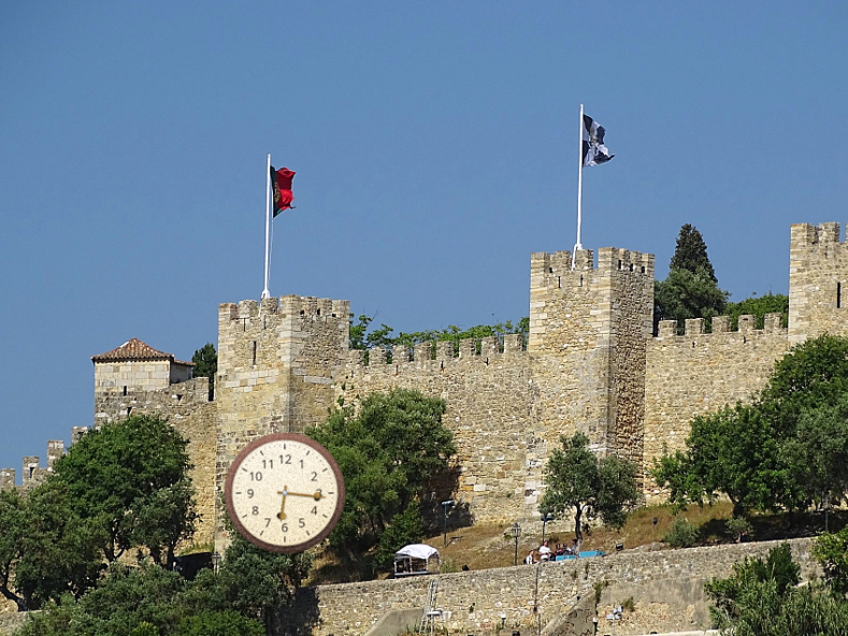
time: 6:16
